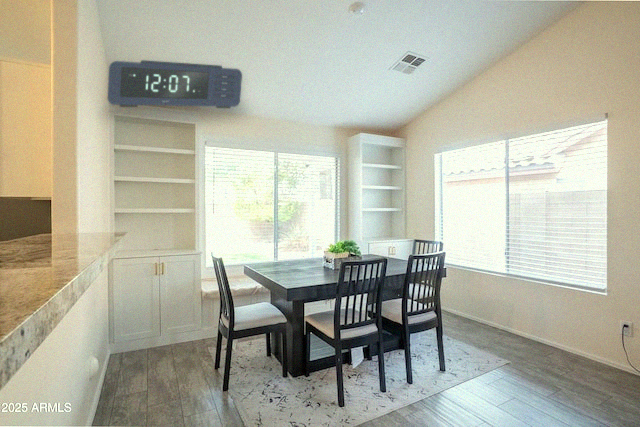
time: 12:07
